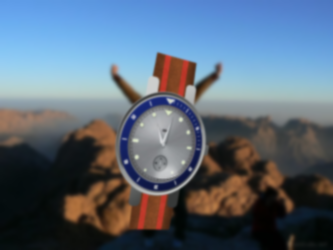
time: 11:02
